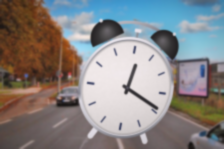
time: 12:19
